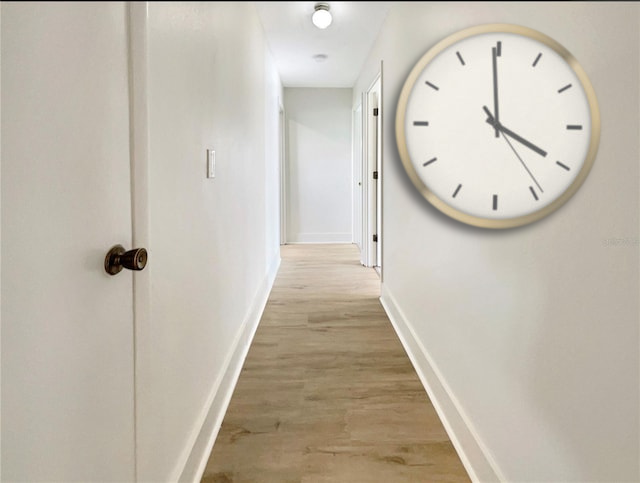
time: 3:59:24
